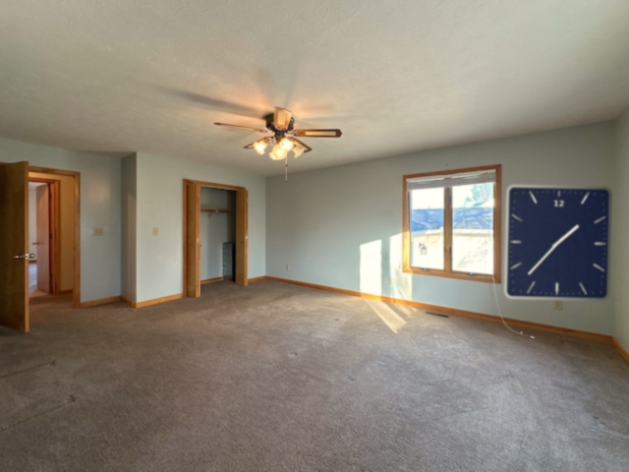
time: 1:37
